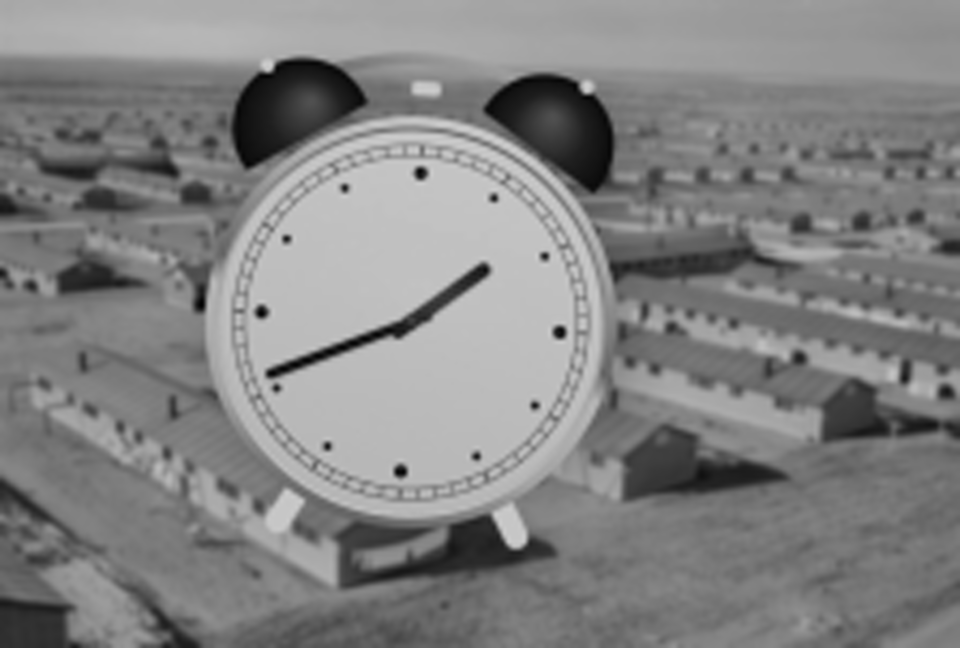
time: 1:41
